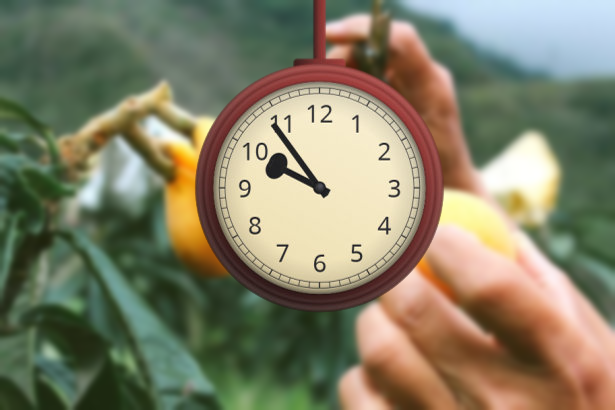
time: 9:54
